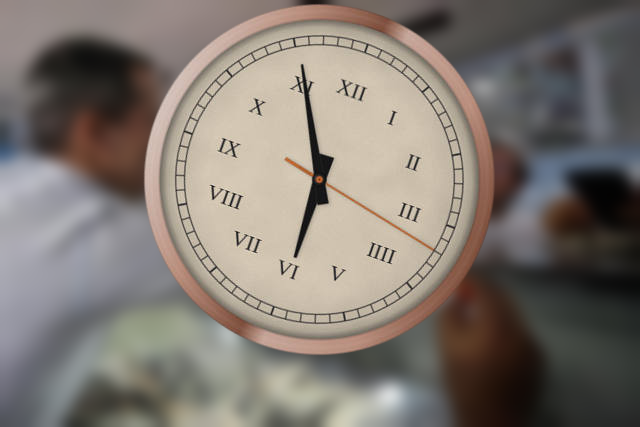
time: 5:55:17
